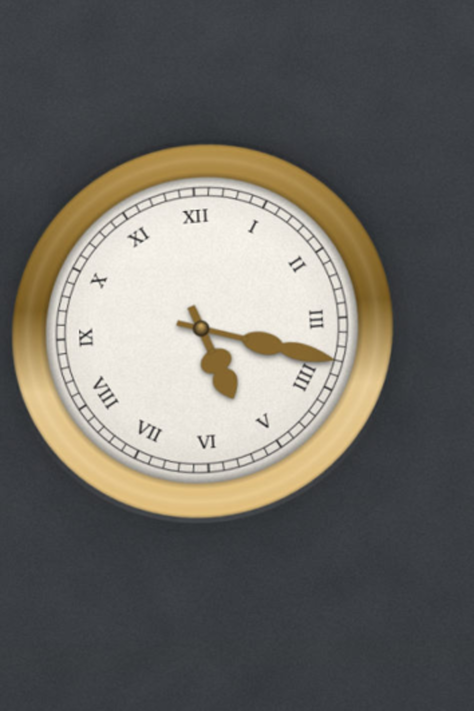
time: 5:18
